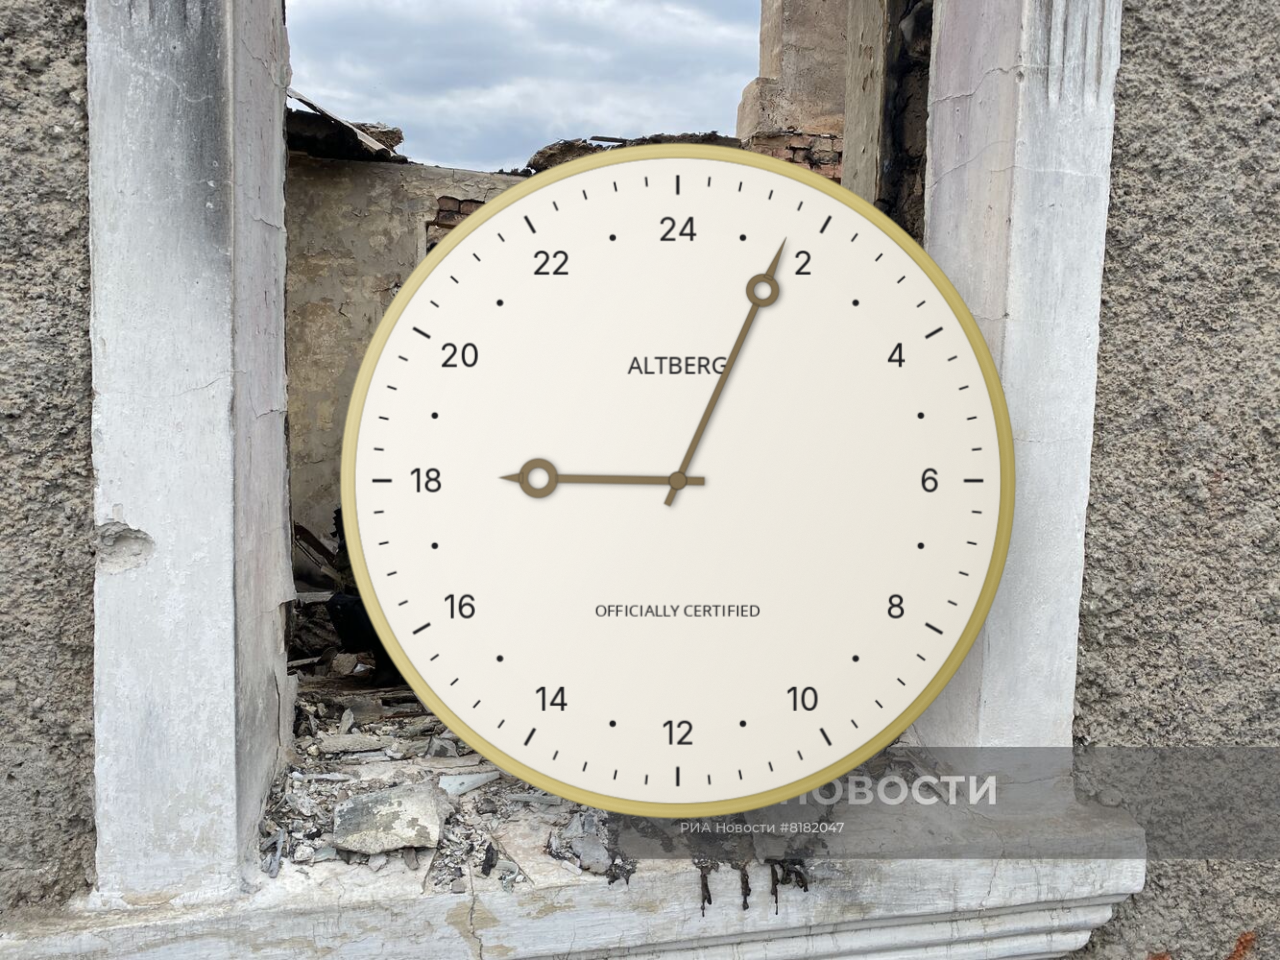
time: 18:04
